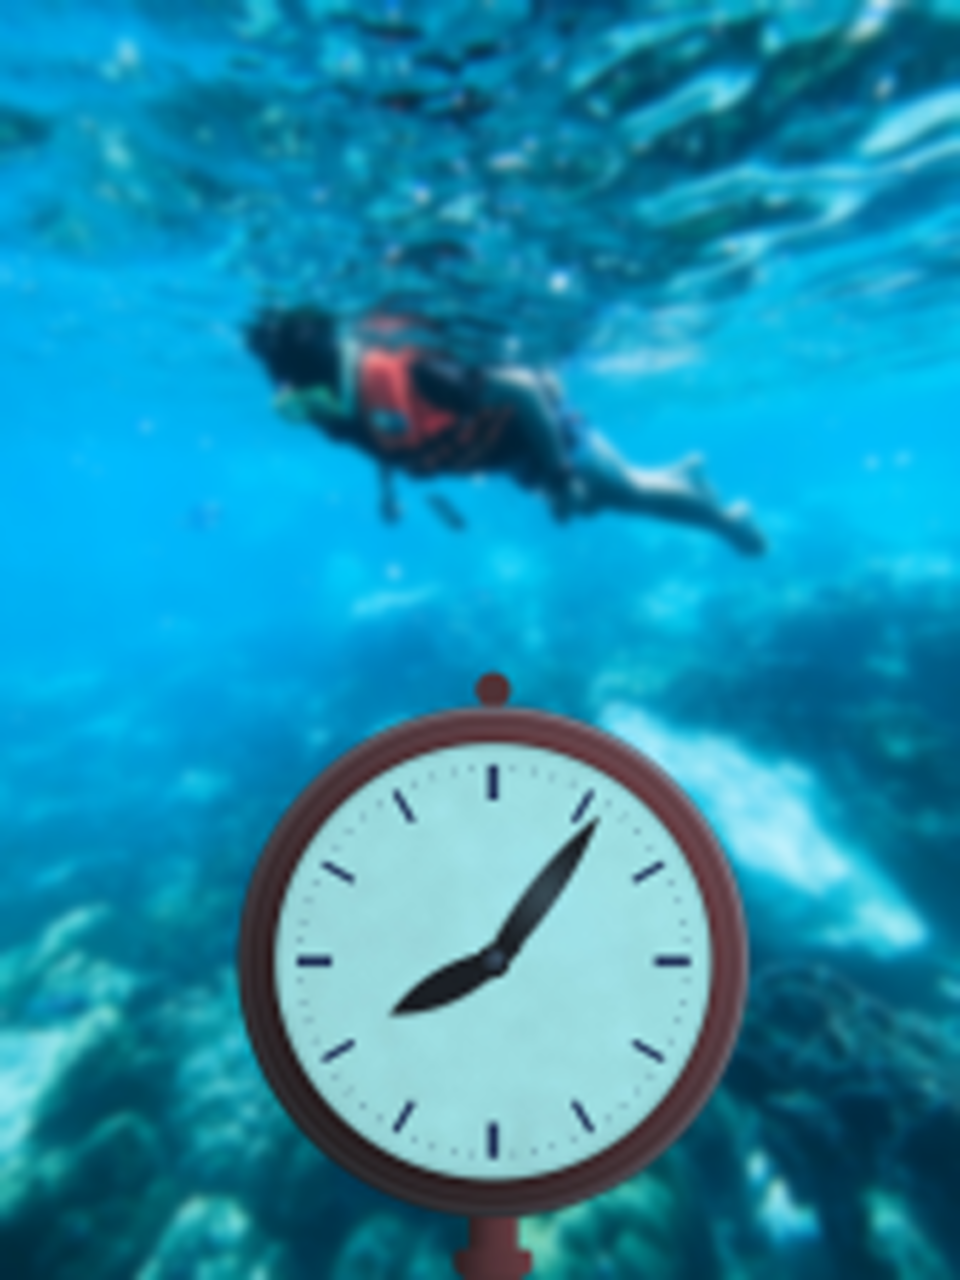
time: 8:06
